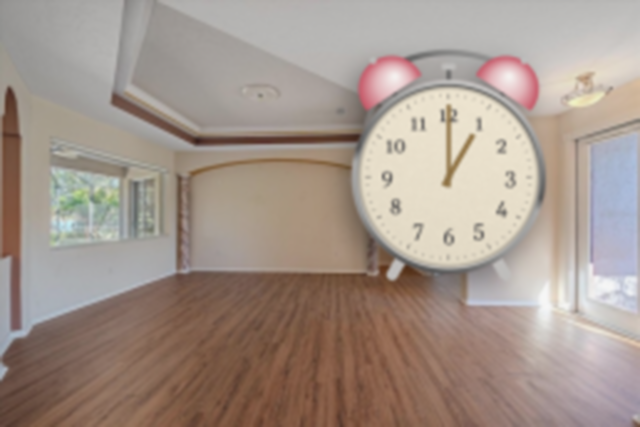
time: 1:00
